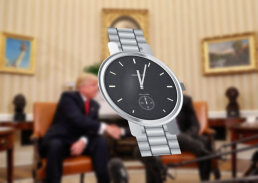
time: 12:04
